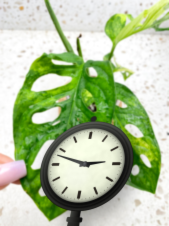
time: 2:48
